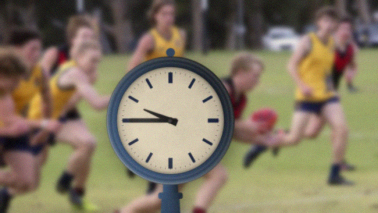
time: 9:45
